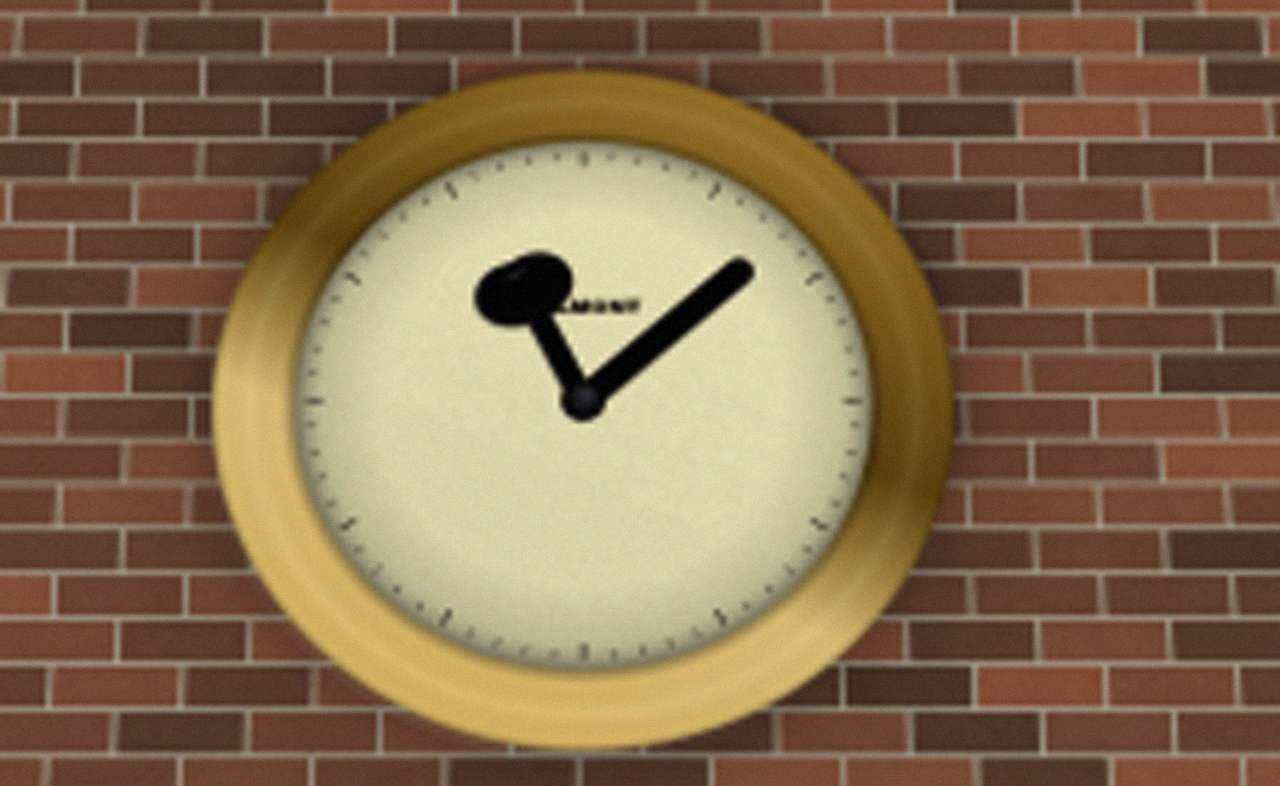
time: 11:08
